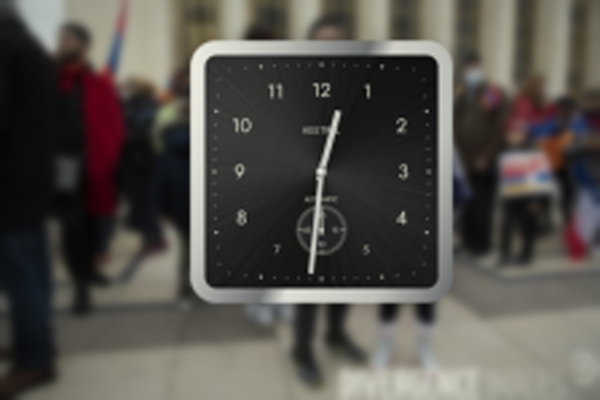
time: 12:31
